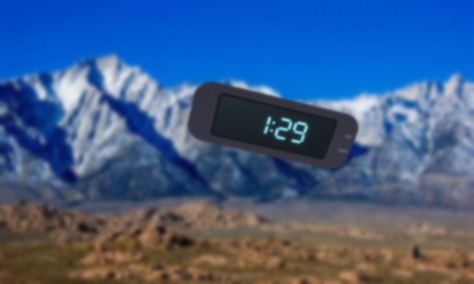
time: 1:29
